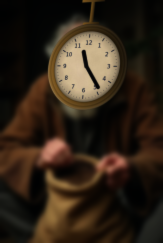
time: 11:24
